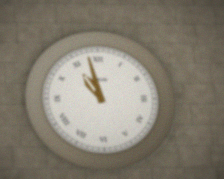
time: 10:58
